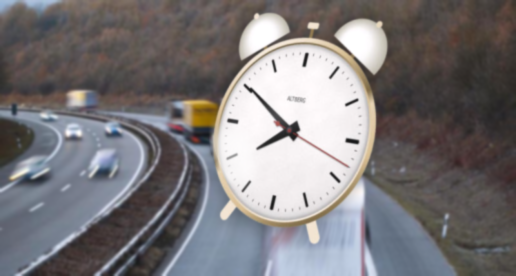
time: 7:50:18
